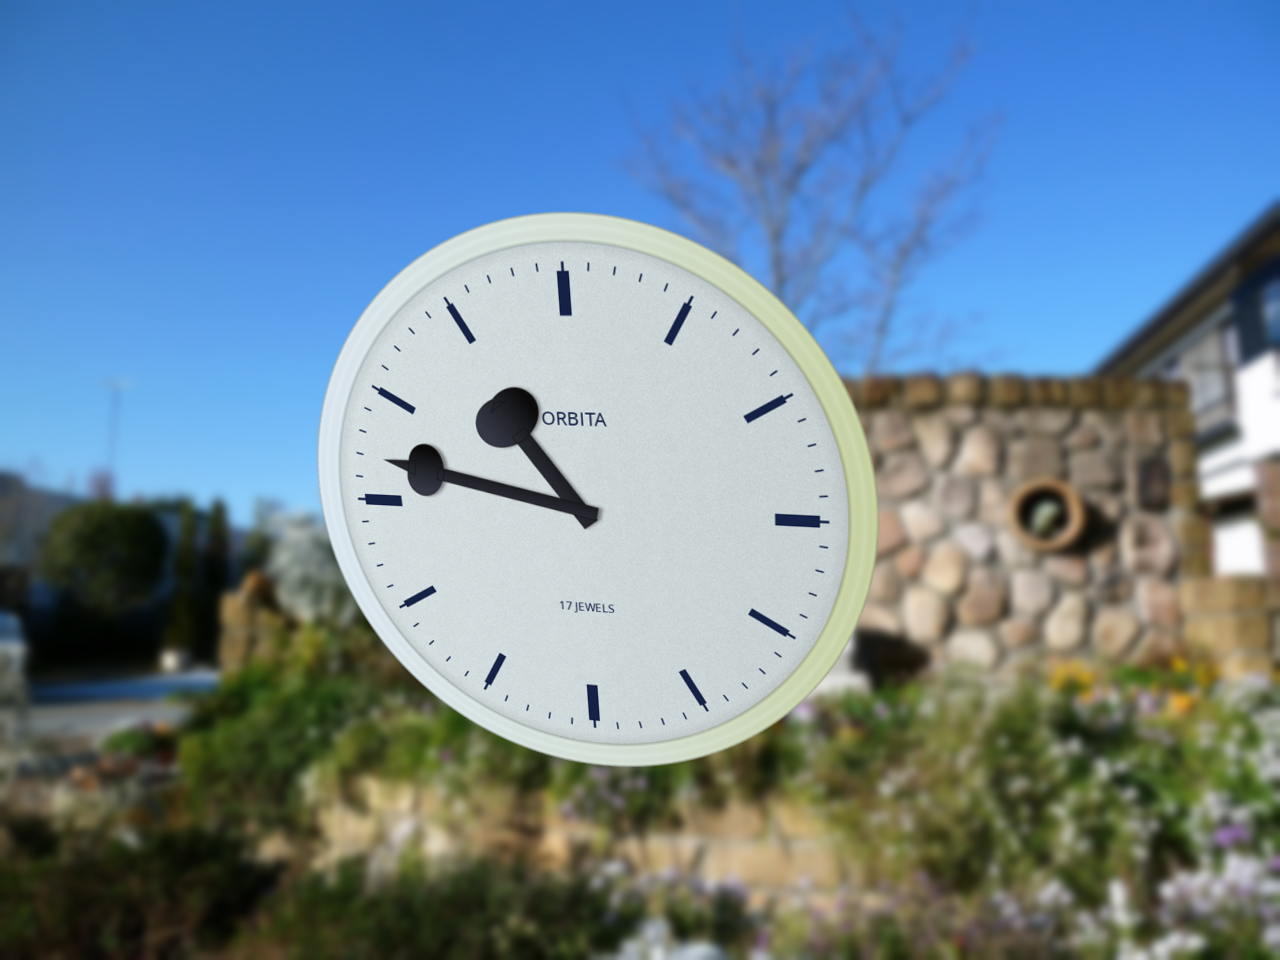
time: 10:47
